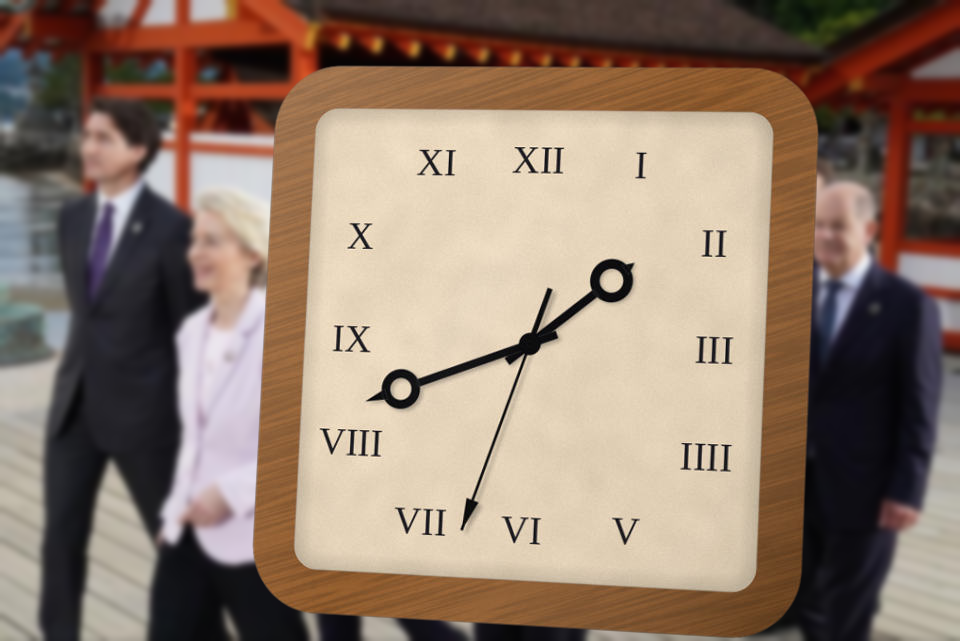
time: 1:41:33
